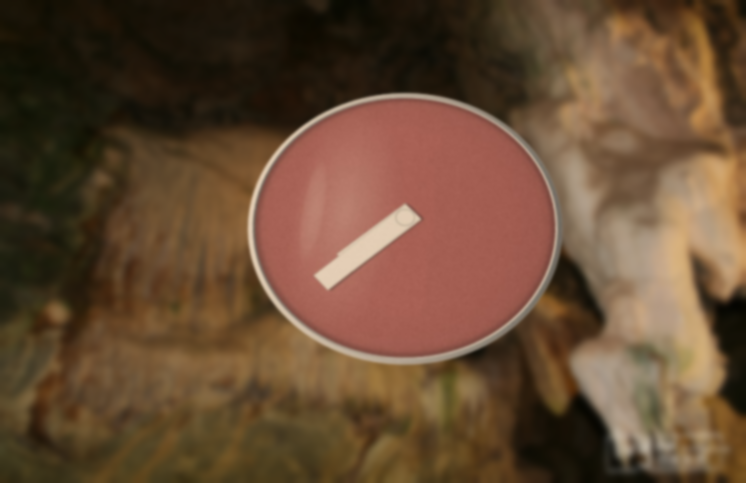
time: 7:38
